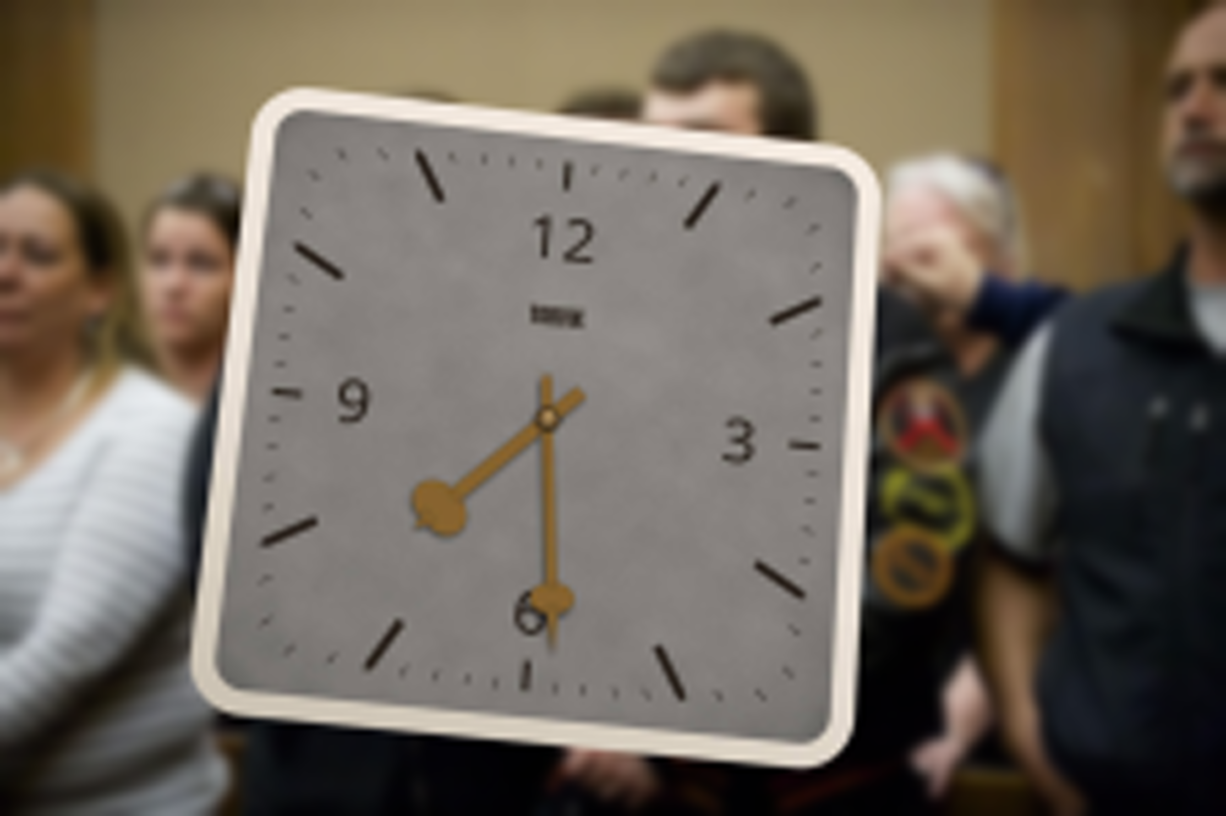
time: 7:29
